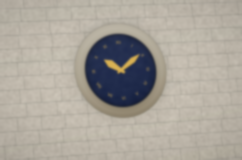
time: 10:09
